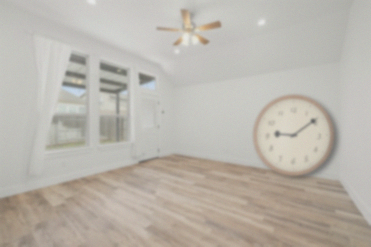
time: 9:09
